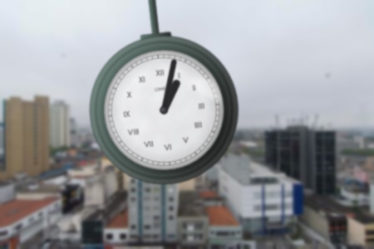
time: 1:03
